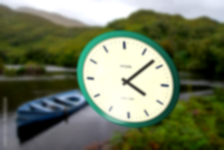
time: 4:08
